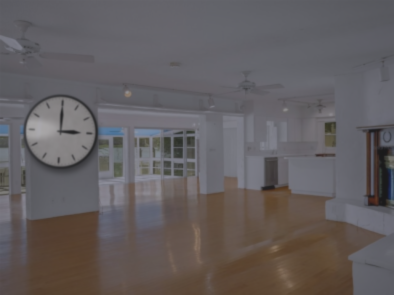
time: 3:00
